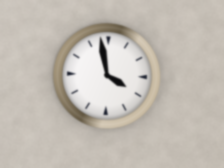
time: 3:58
